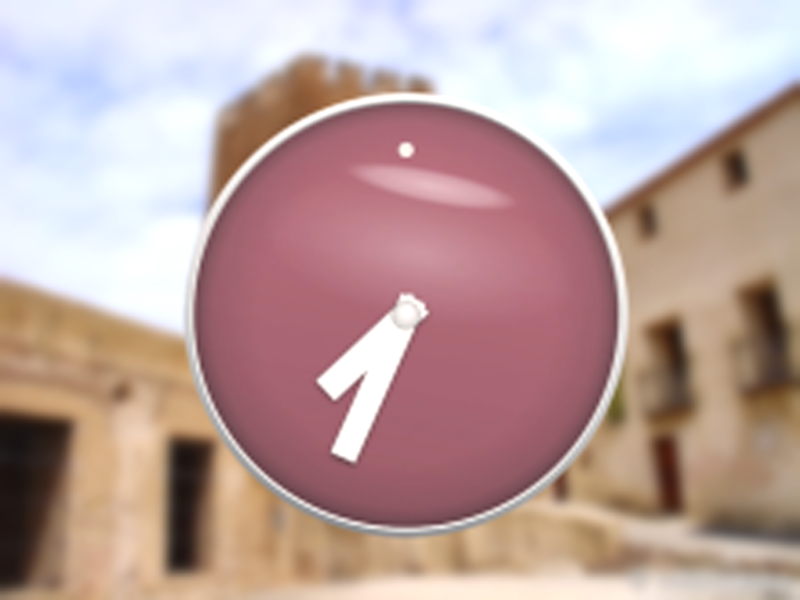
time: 7:34
